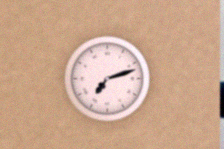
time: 7:12
